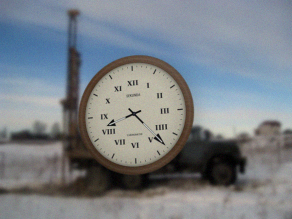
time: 8:23
